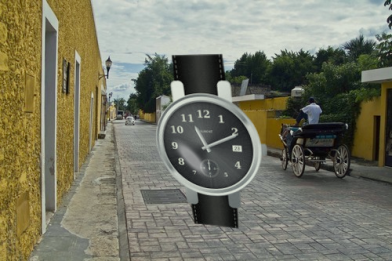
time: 11:11
